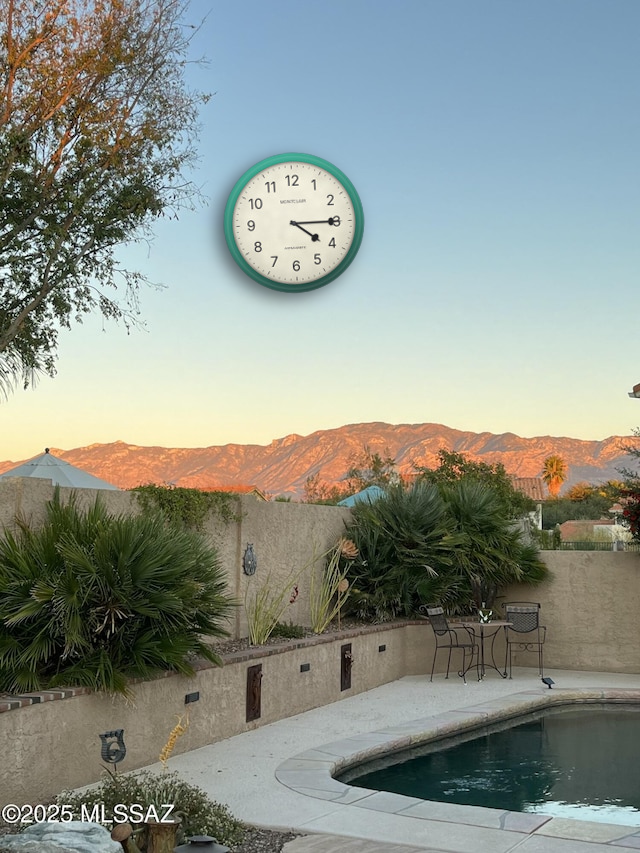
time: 4:15
